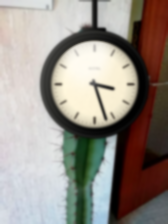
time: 3:27
